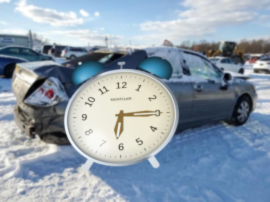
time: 6:15
